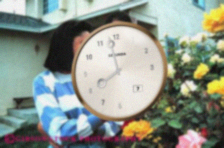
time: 7:58
